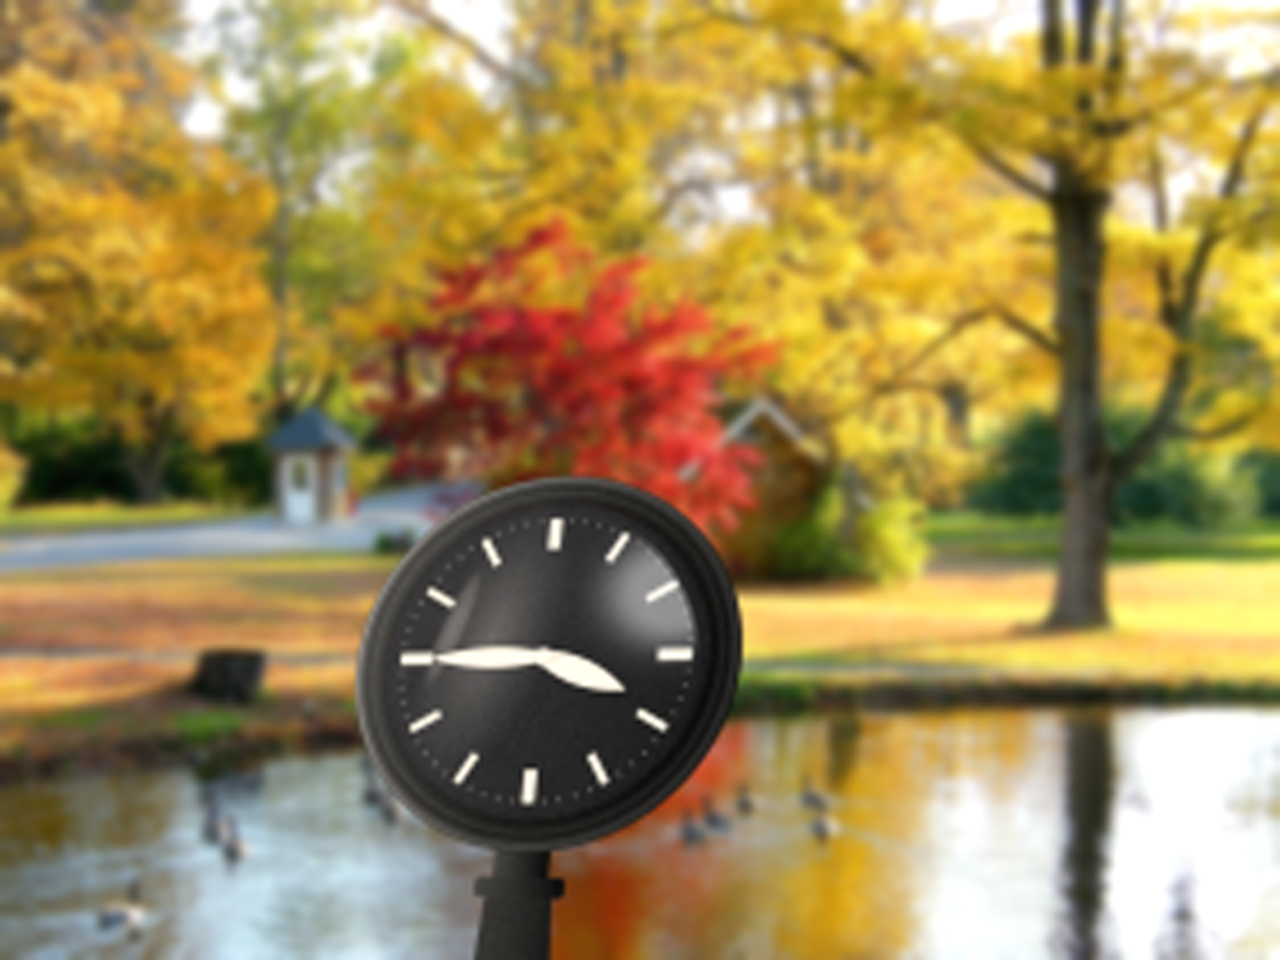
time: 3:45
